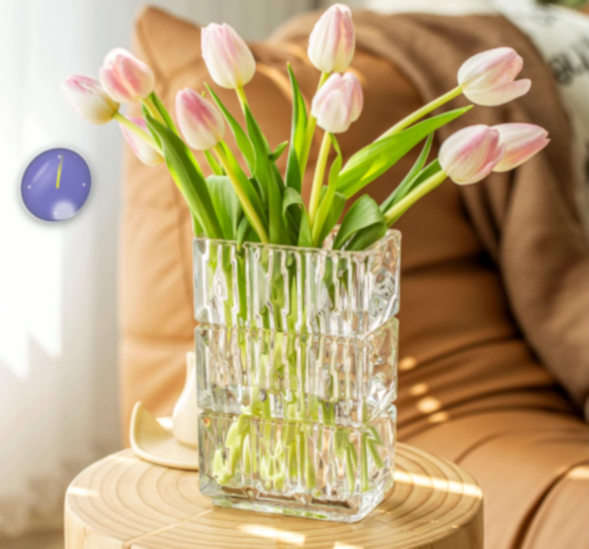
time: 12:01
